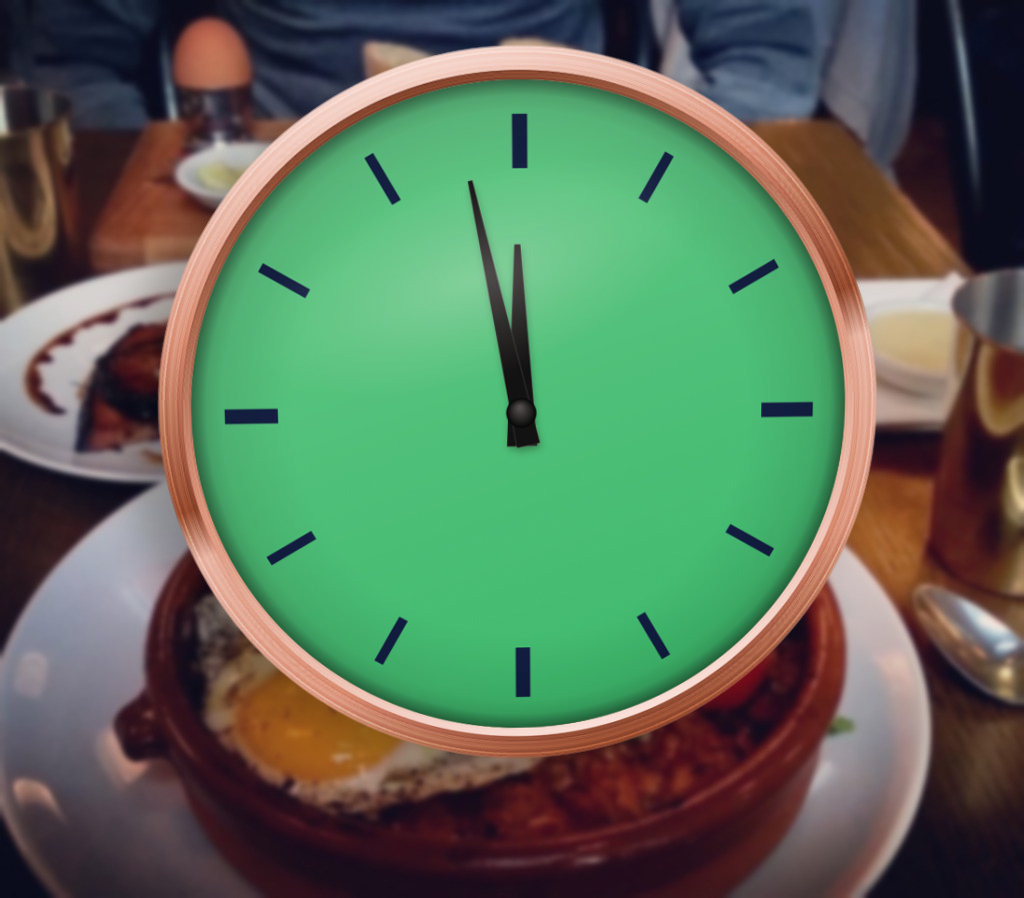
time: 11:58
